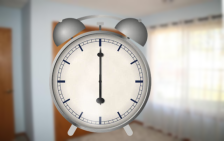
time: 6:00
